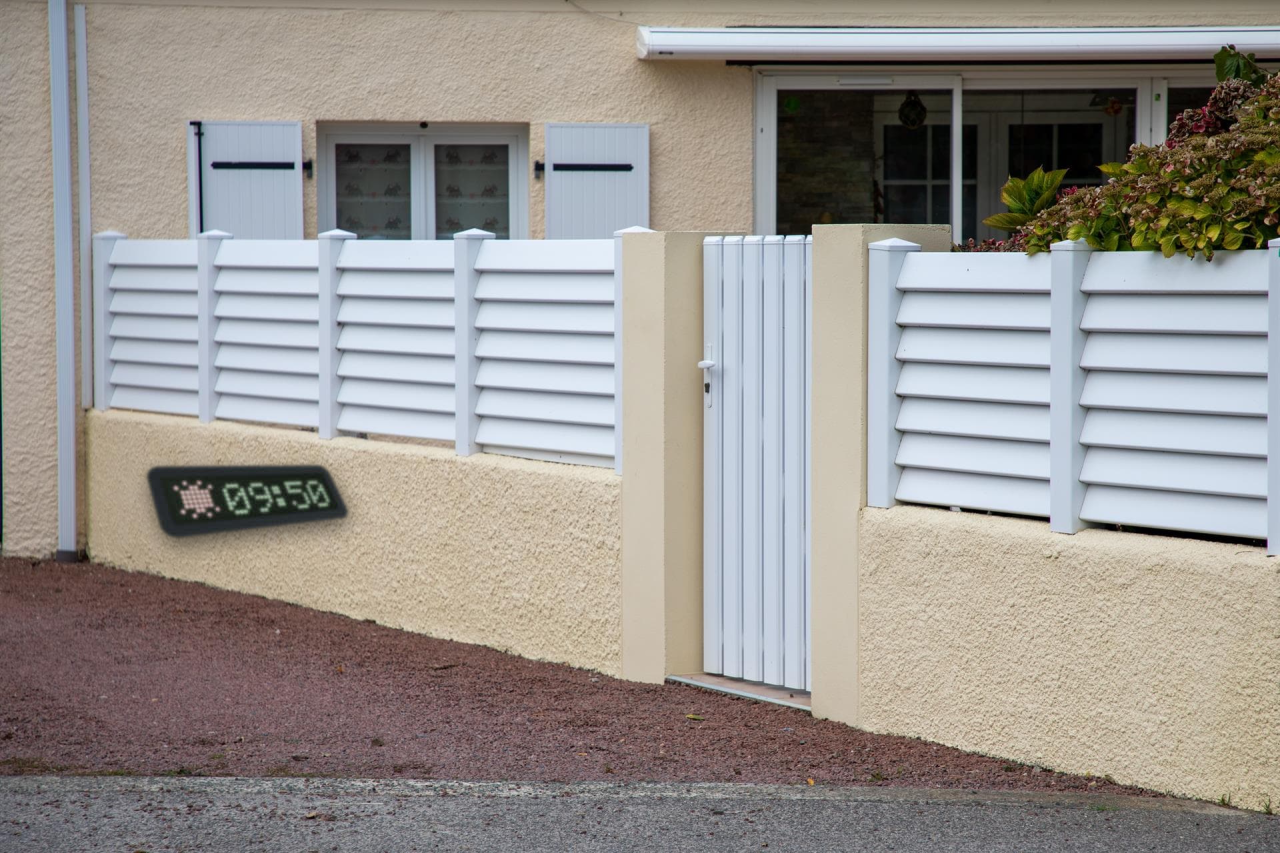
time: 9:50
